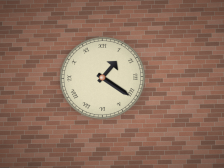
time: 1:21
